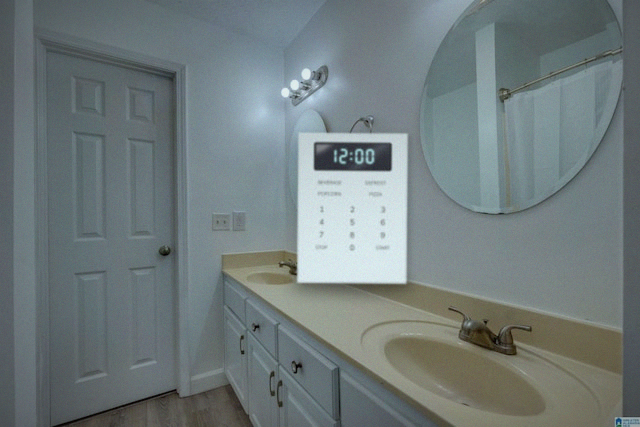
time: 12:00
